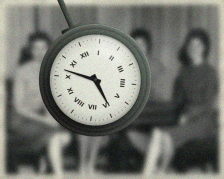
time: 5:52
